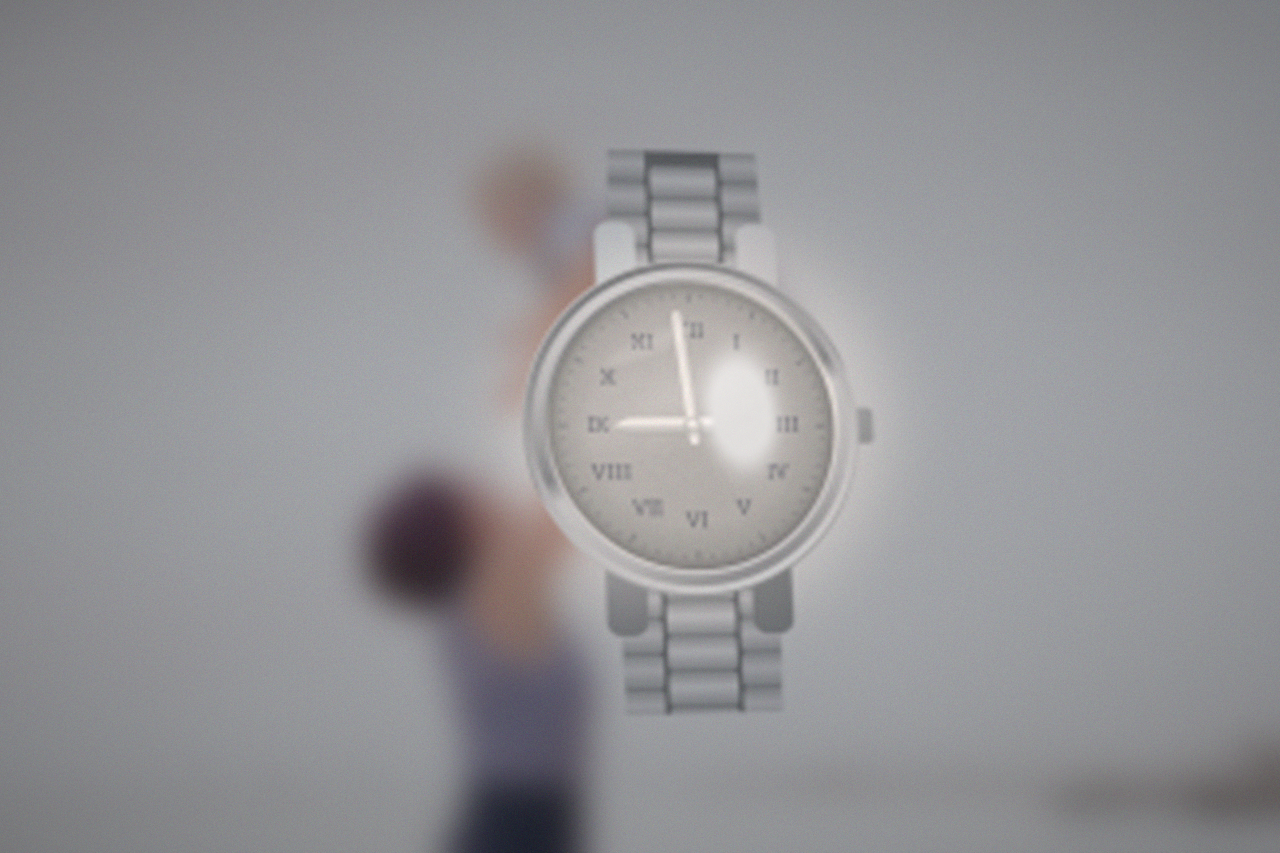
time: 8:59
